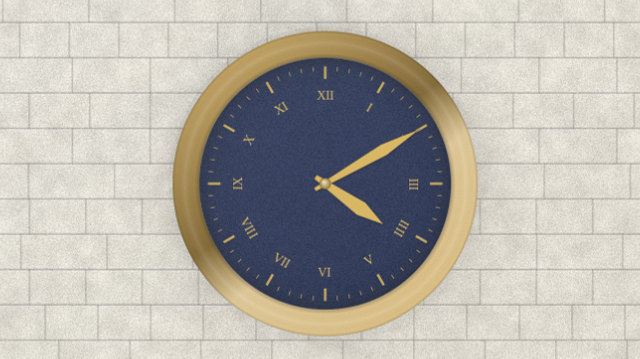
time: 4:10
